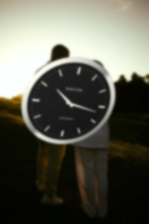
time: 10:17
